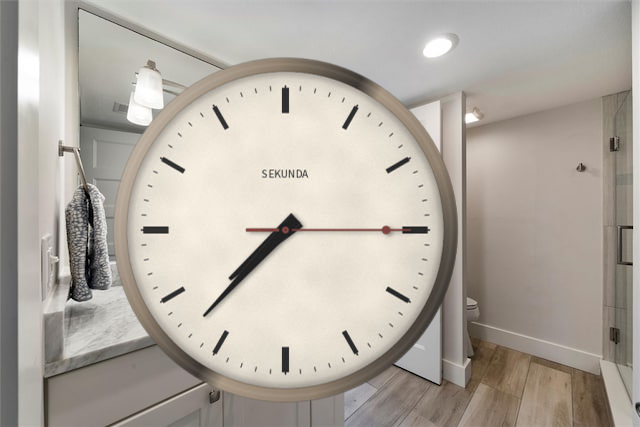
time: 7:37:15
